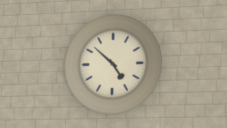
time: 4:52
